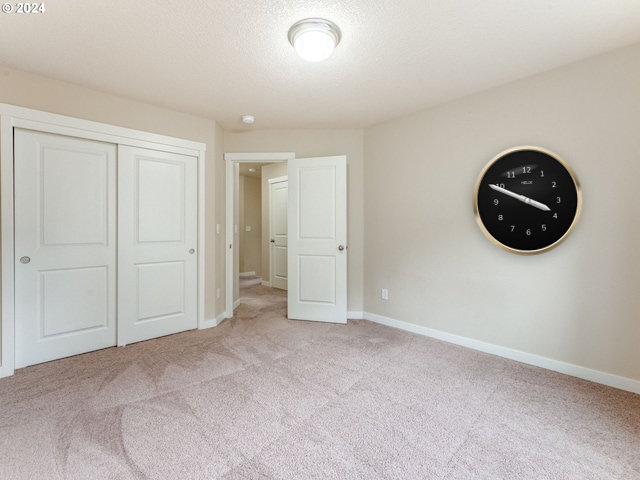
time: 3:49
